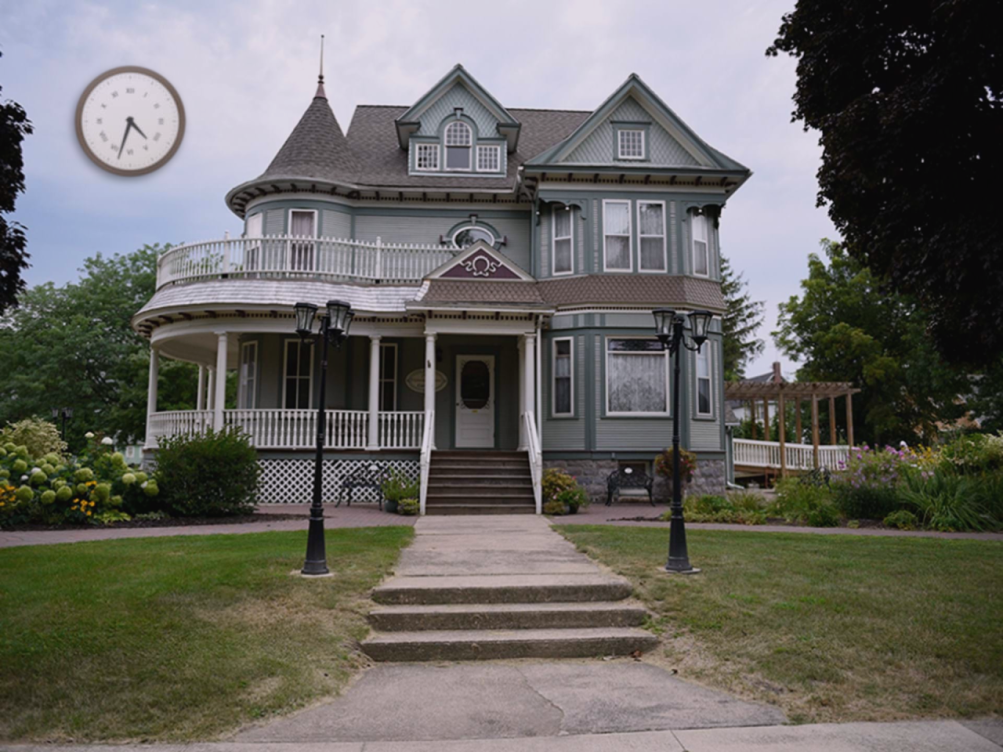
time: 4:33
